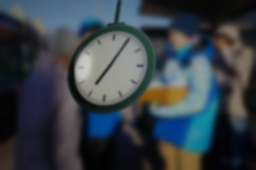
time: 7:05
